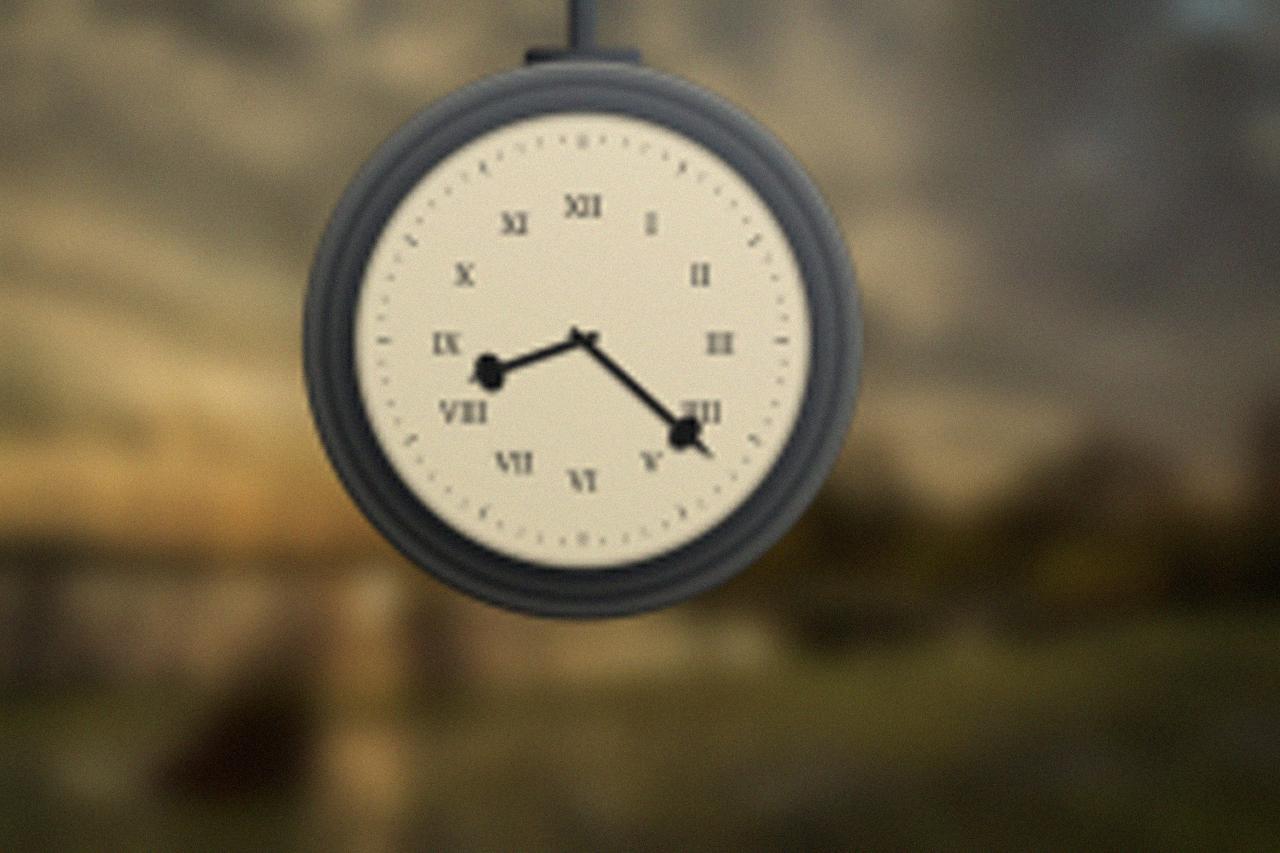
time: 8:22
